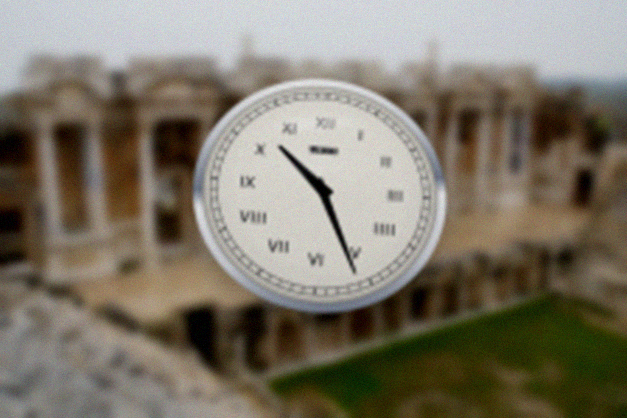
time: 10:26
